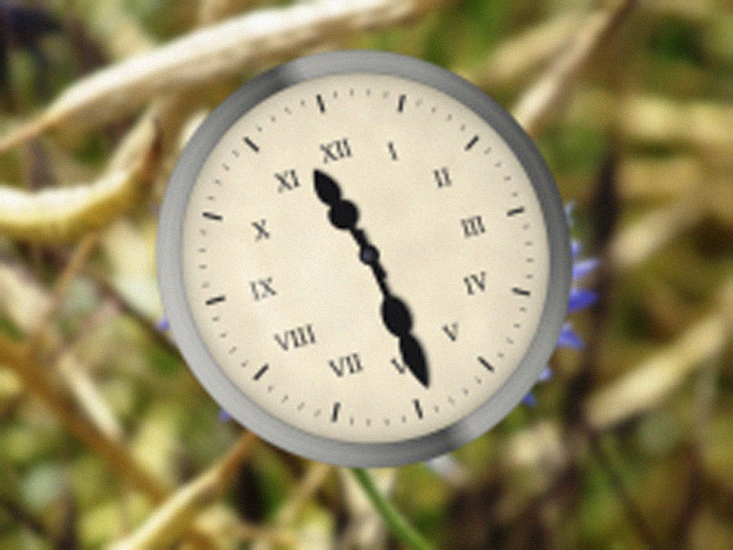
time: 11:29
